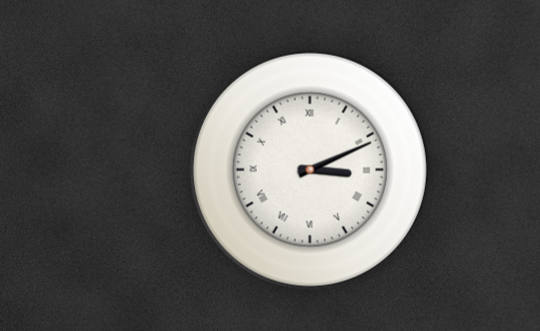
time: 3:11
